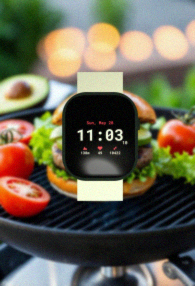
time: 11:03
